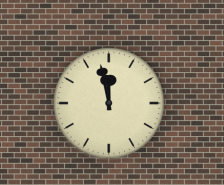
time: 11:58
